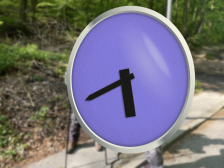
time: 5:41
